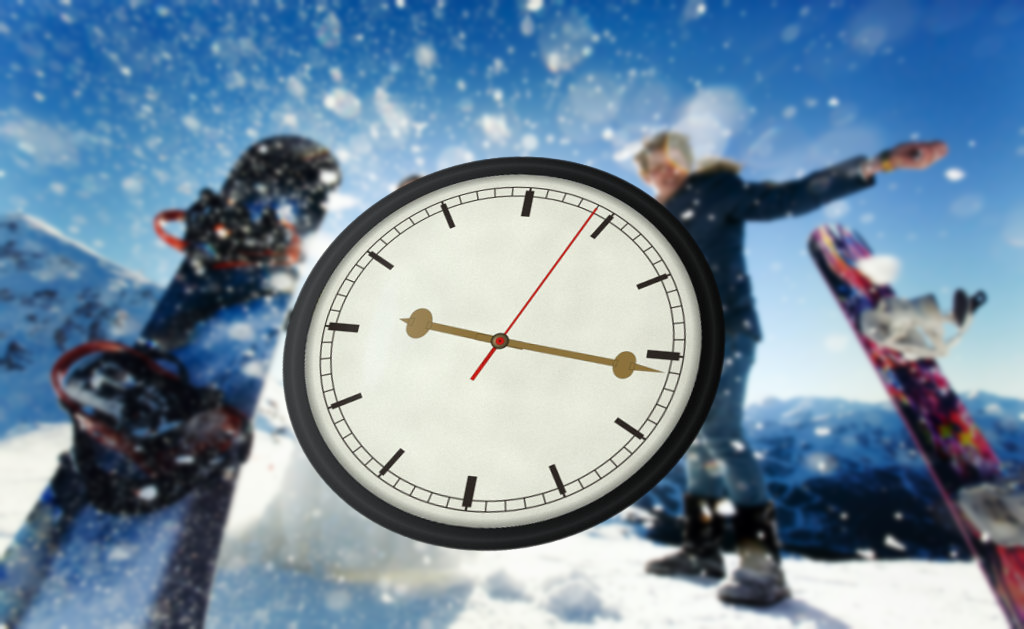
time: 9:16:04
